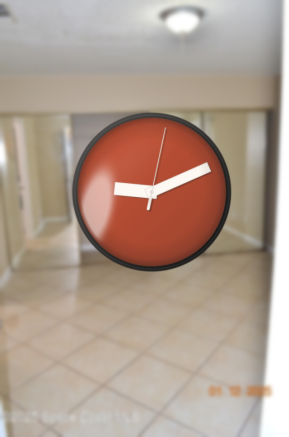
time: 9:11:02
